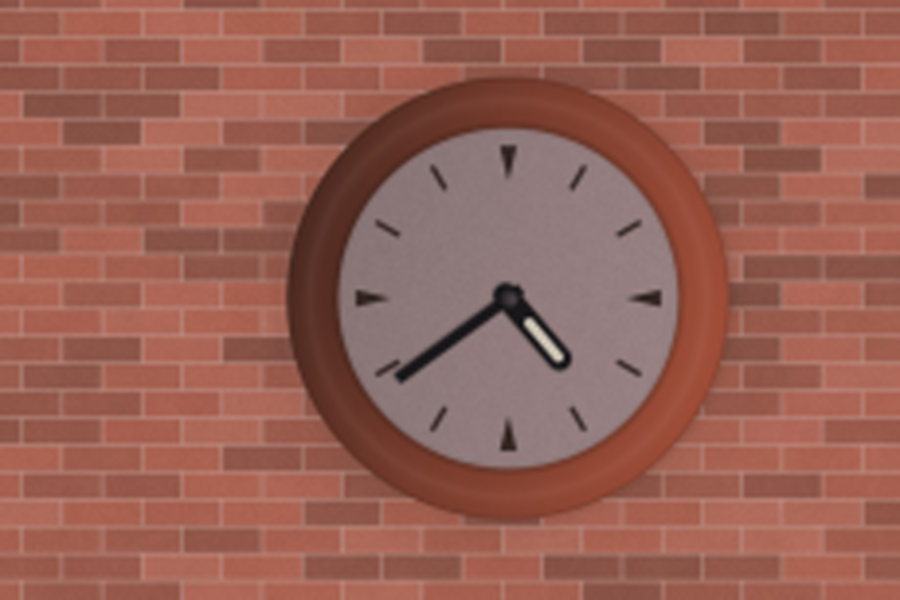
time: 4:39
